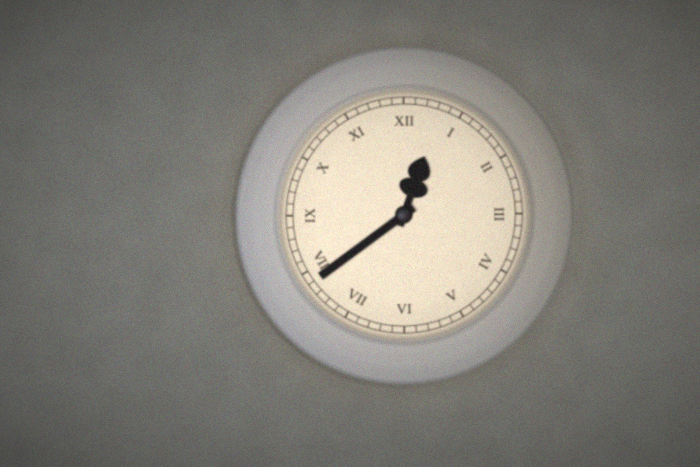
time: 12:39
